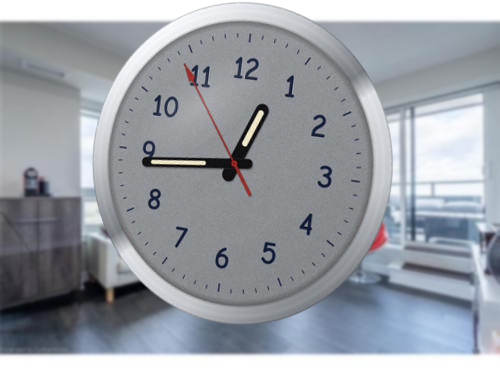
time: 12:43:54
